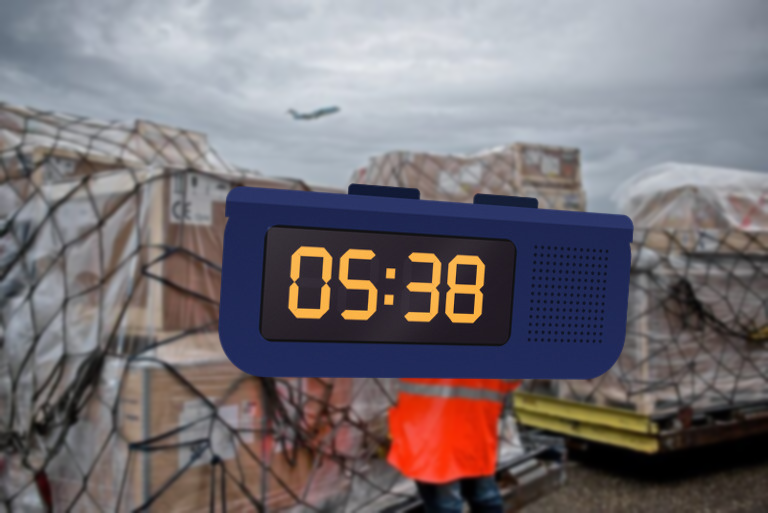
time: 5:38
